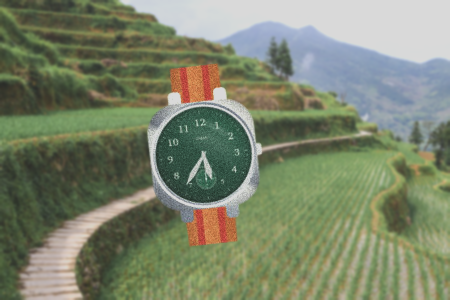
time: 5:36
